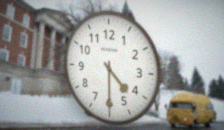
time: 4:30
